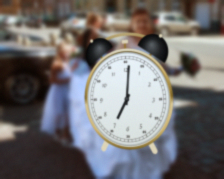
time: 7:01
